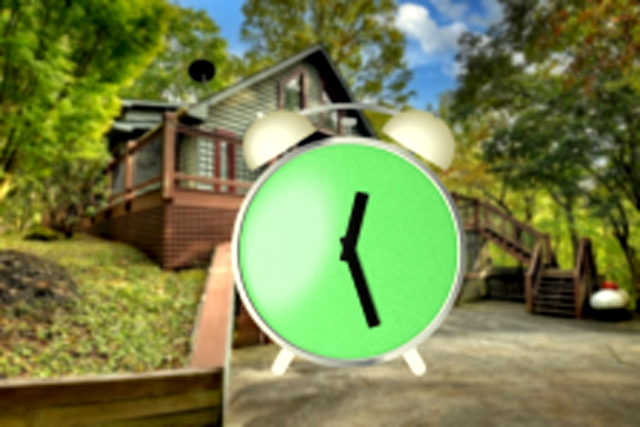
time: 12:27
